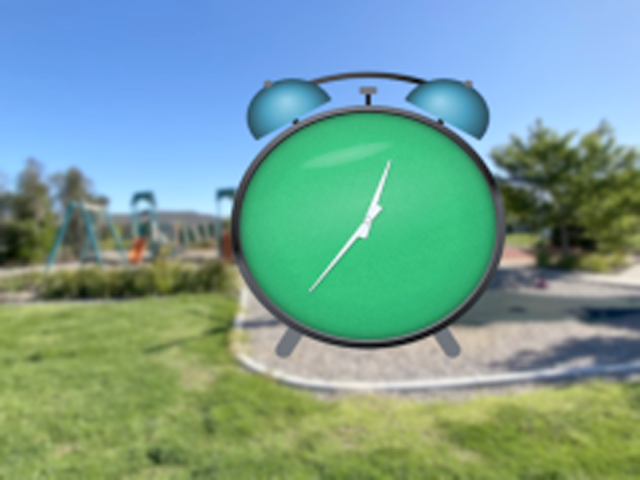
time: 12:36
